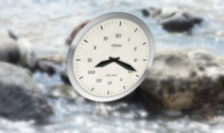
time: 8:19
